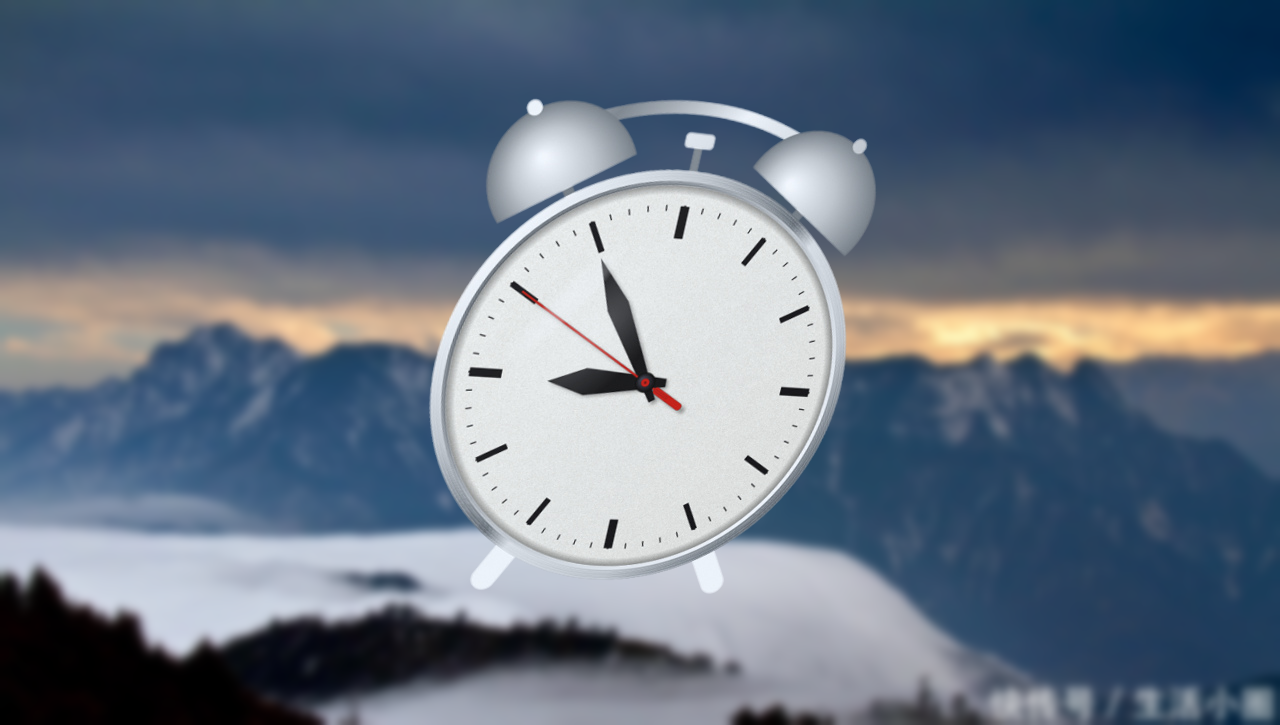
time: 8:54:50
